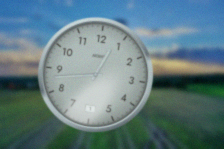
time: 12:43
